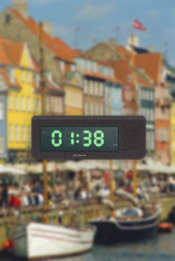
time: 1:38
